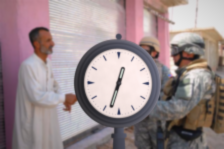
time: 12:33
